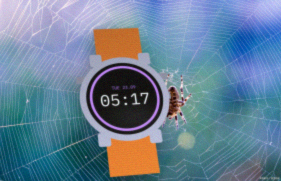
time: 5:17
